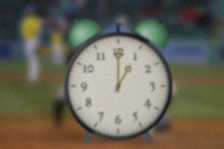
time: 1:00
